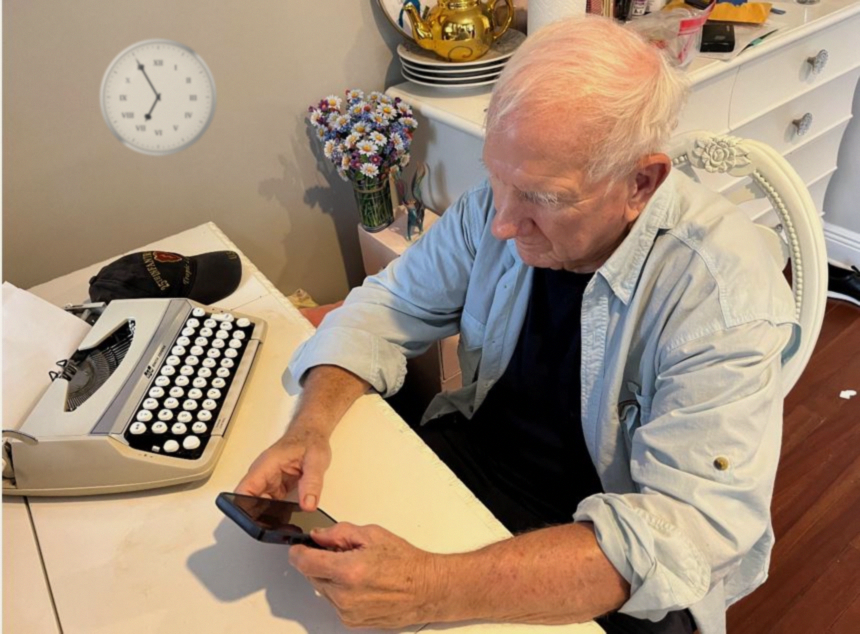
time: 6:55
